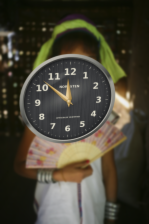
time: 11:52
